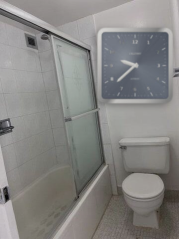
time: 9:38
